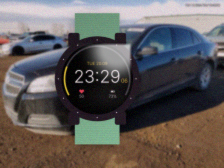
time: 23:29
